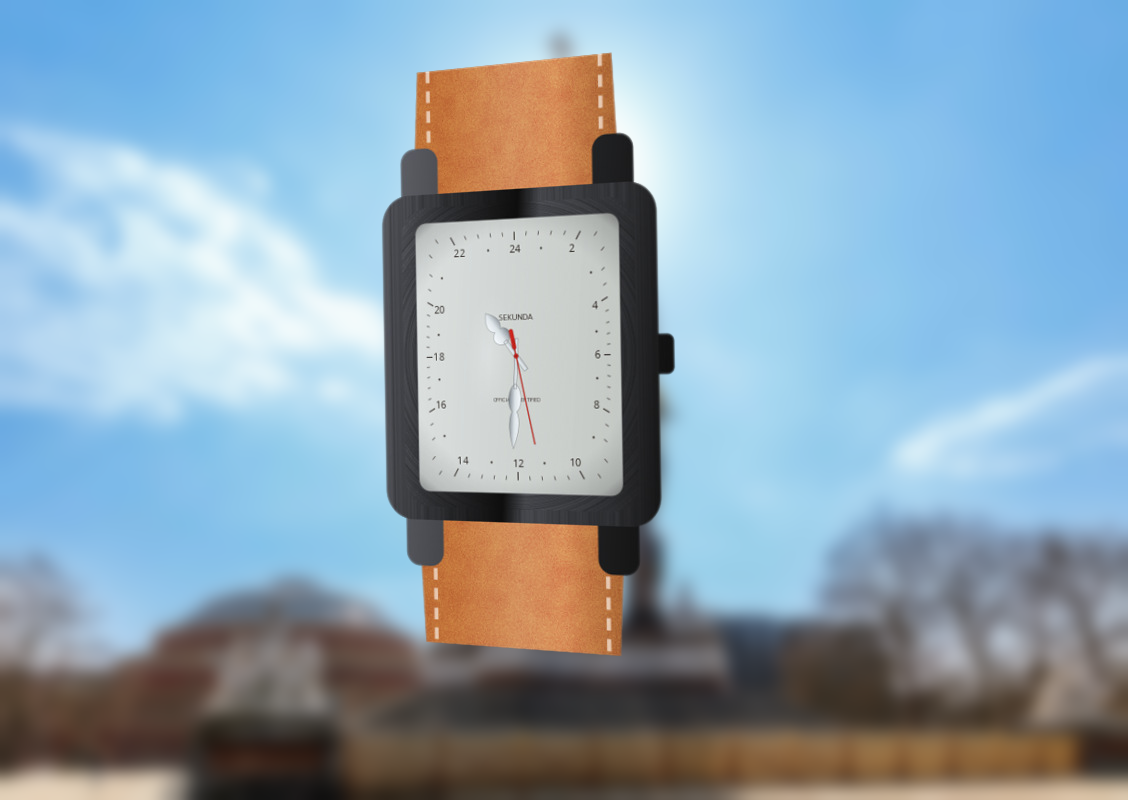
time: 21:30:28
